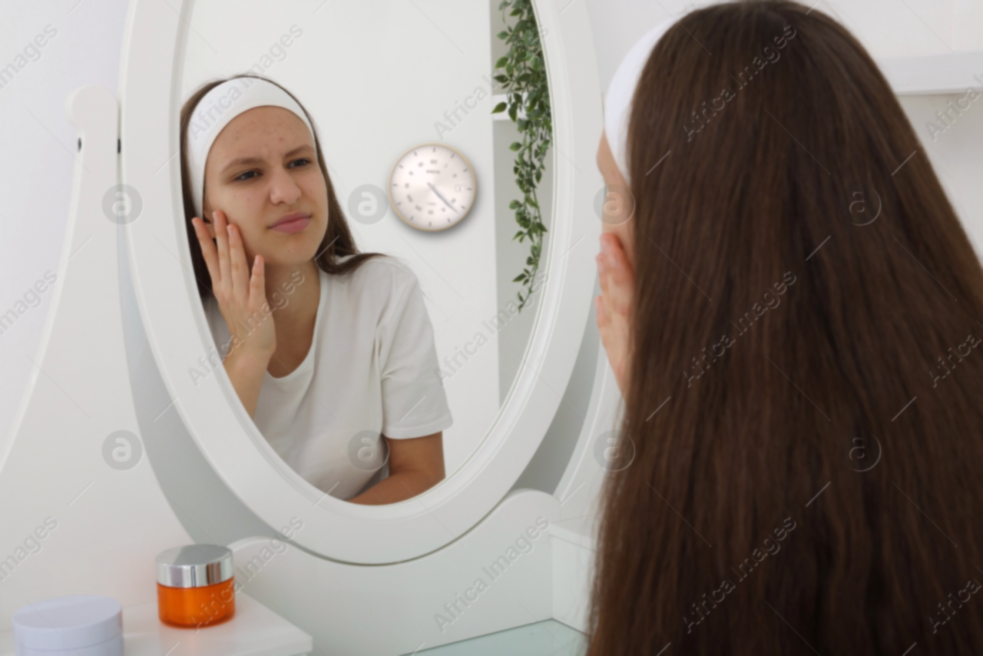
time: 4:22
